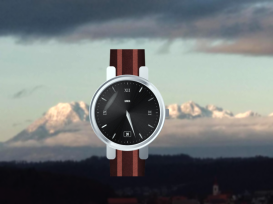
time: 5:27
